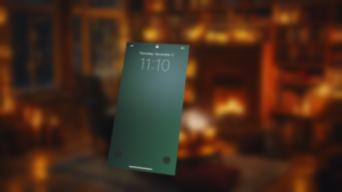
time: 11:10
